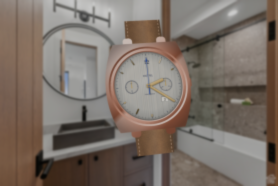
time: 2:21
